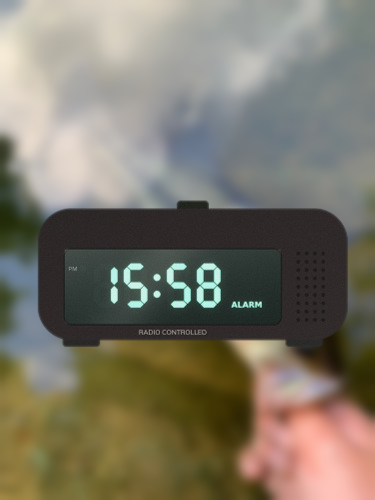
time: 15:58
